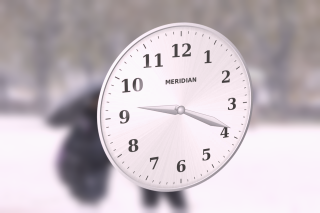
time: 9:19
